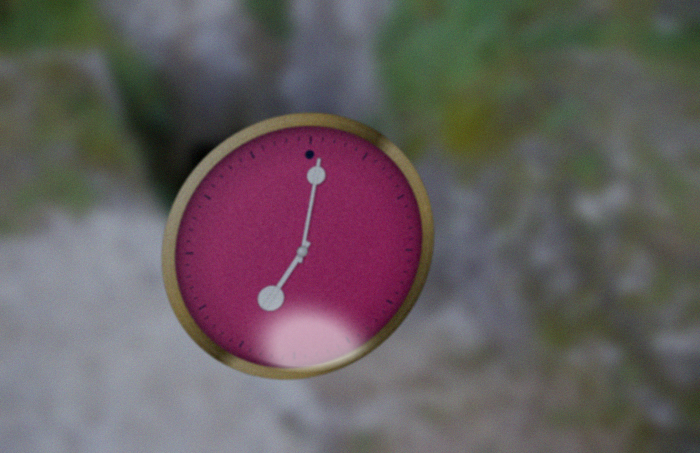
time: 7:01
